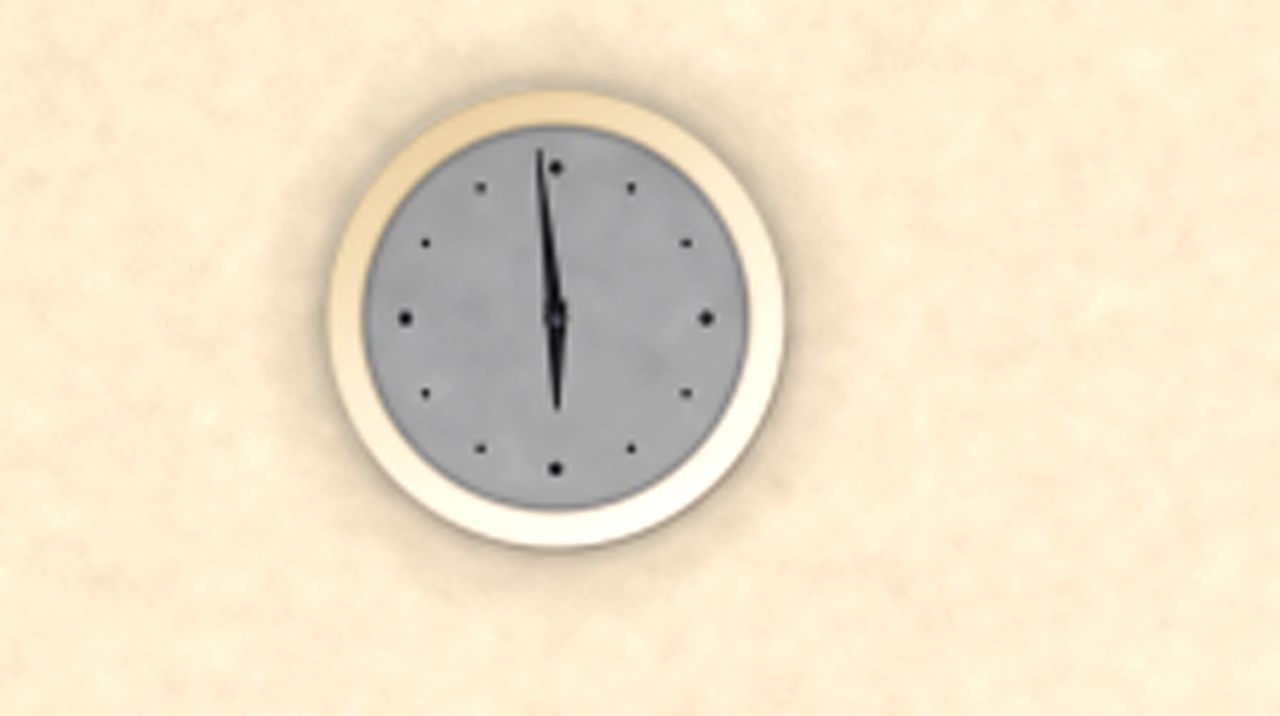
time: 5:59
